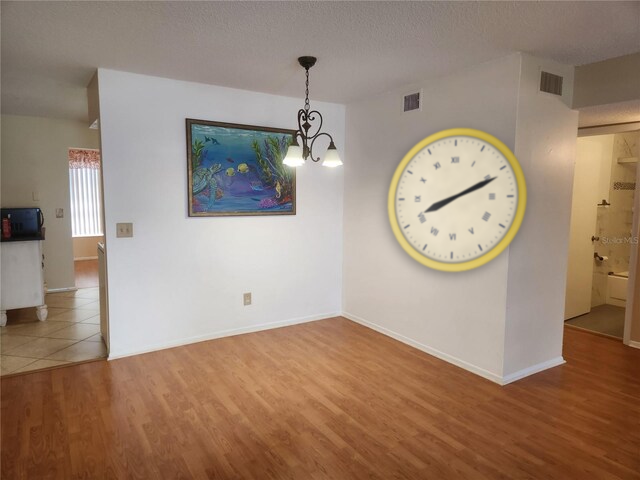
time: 8:11
